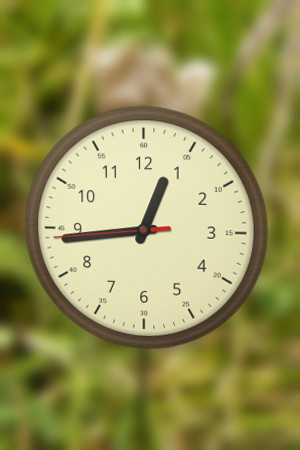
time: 12:43:44
